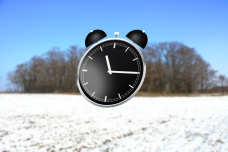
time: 11:15
